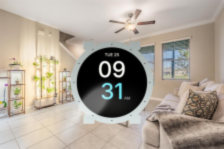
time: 9:31
